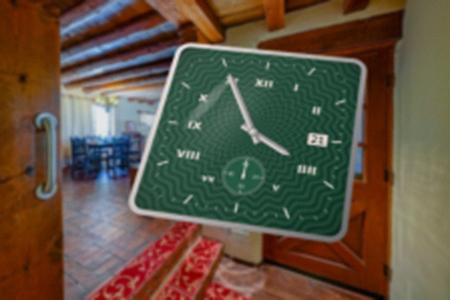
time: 3:55
